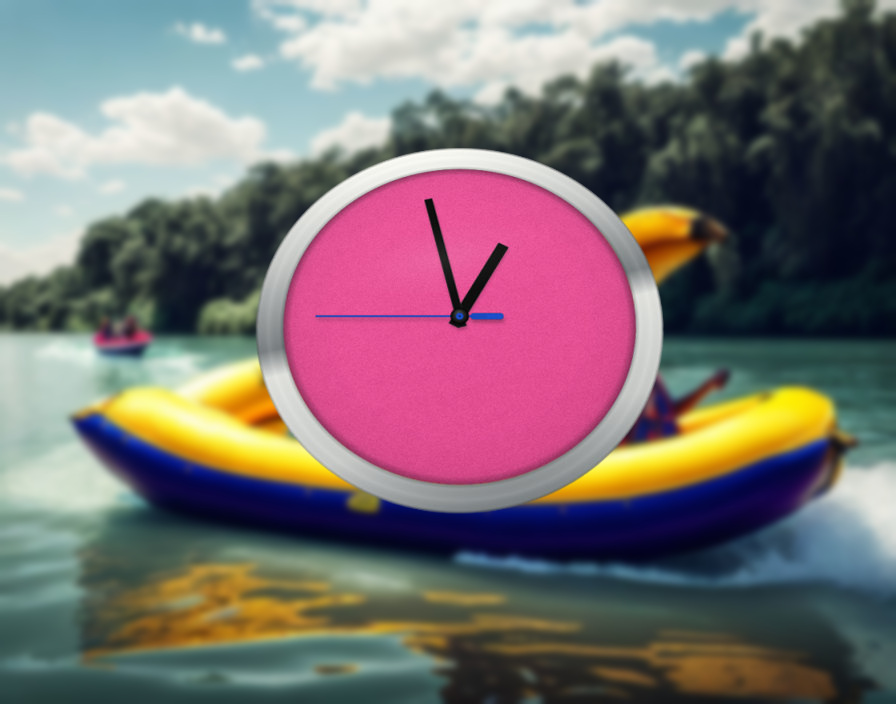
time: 12:57:45
